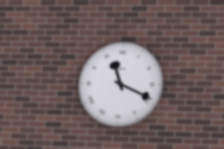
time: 11:19
